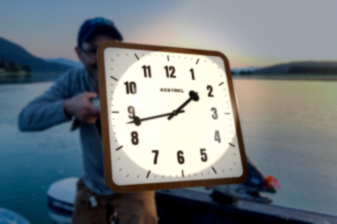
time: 1:43
